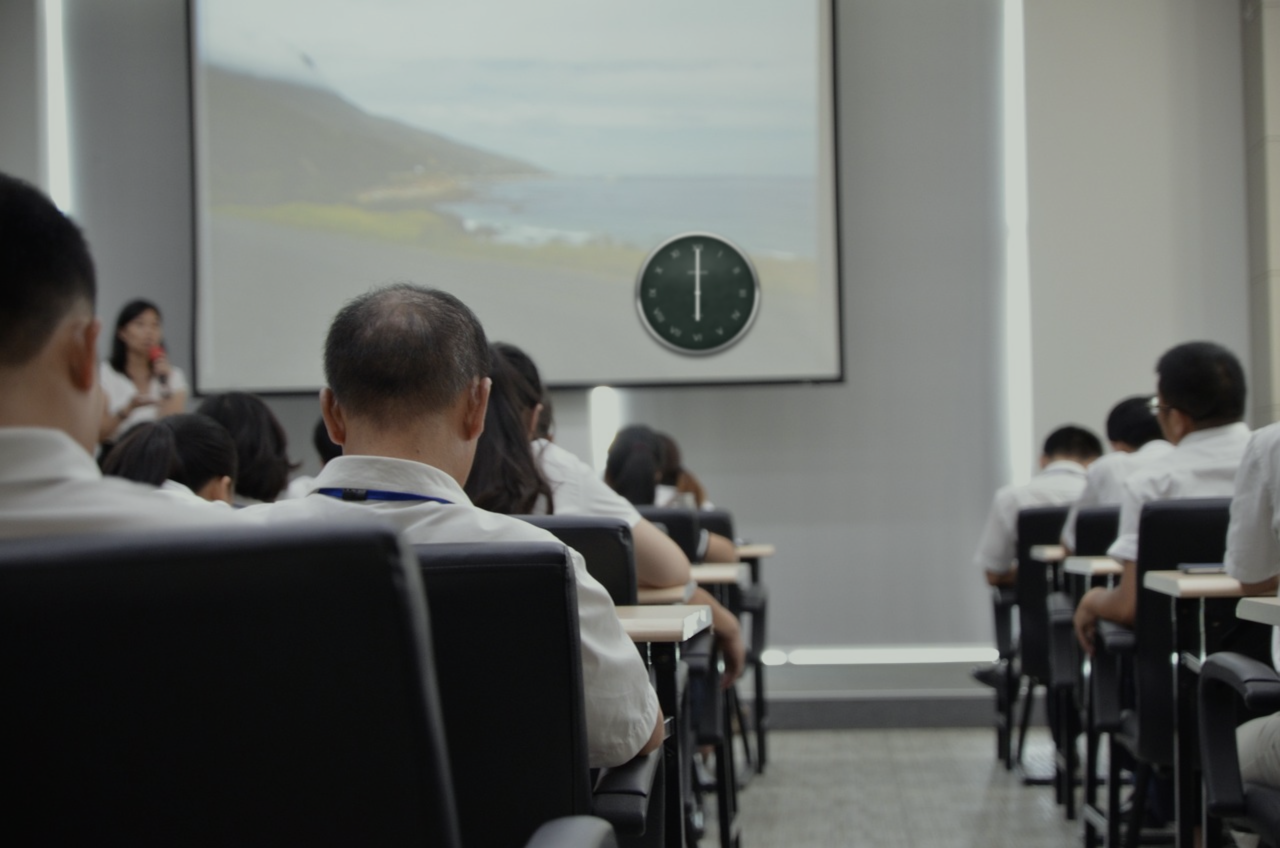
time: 6:00
